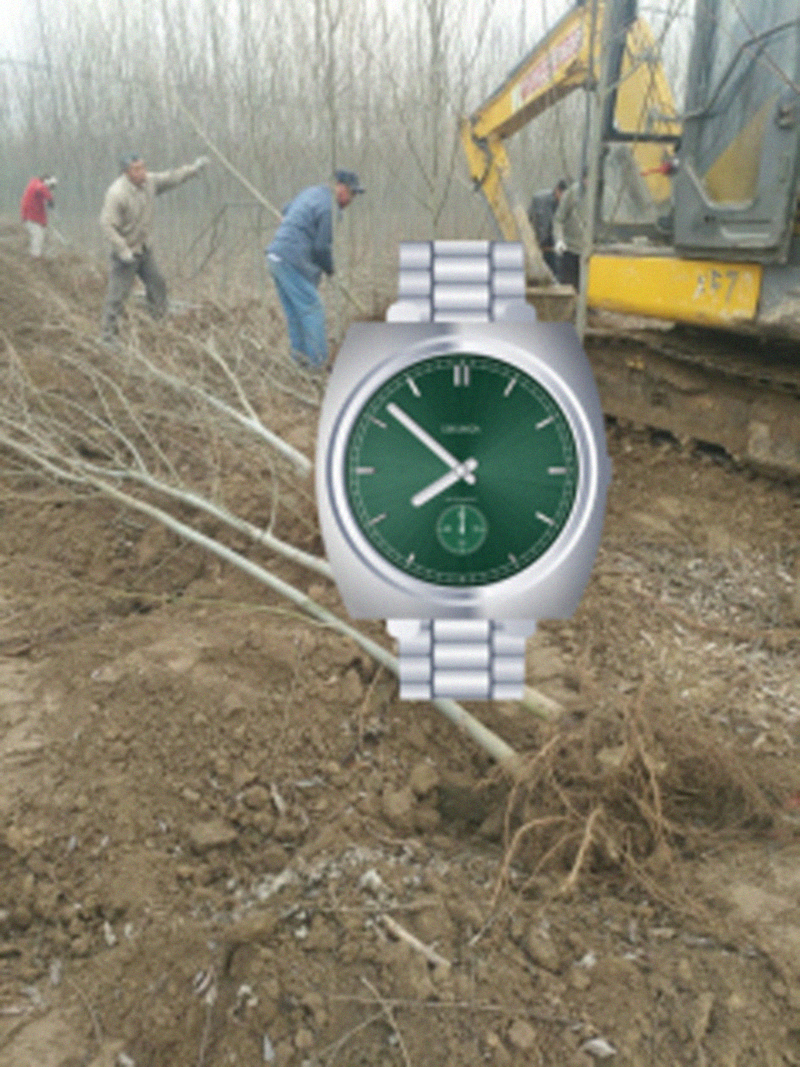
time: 7:52
